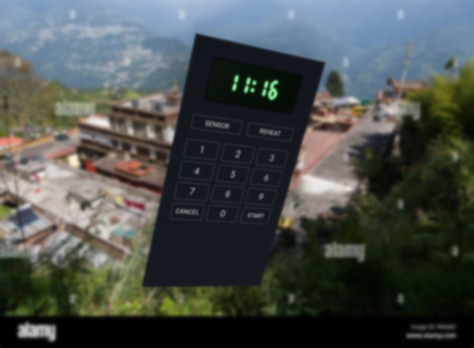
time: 11:16
